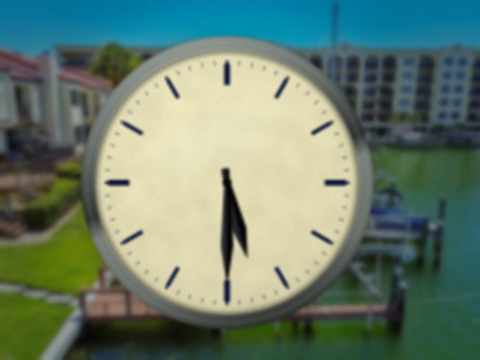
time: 5:30
